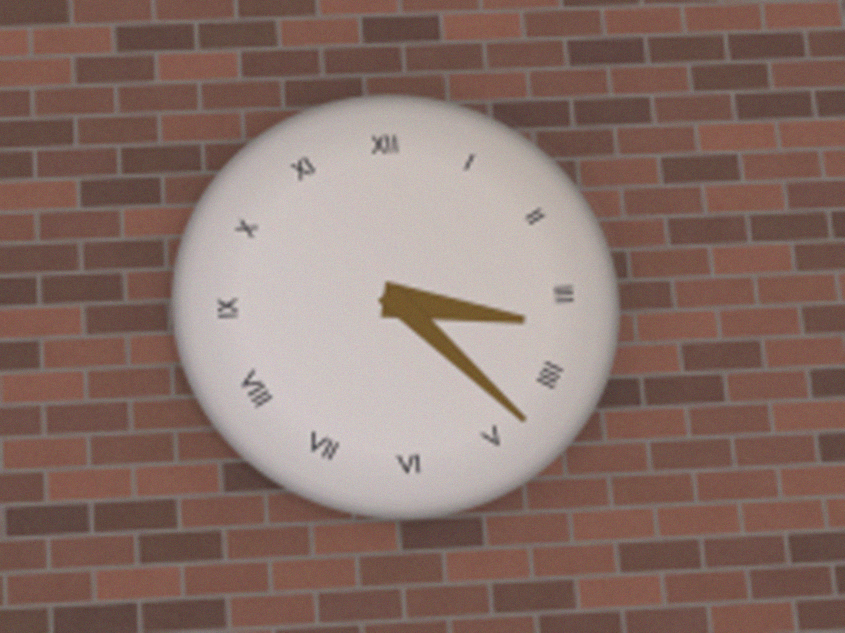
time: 3:23
